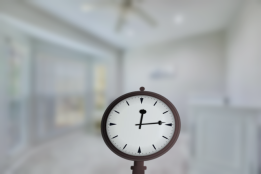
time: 12:14
